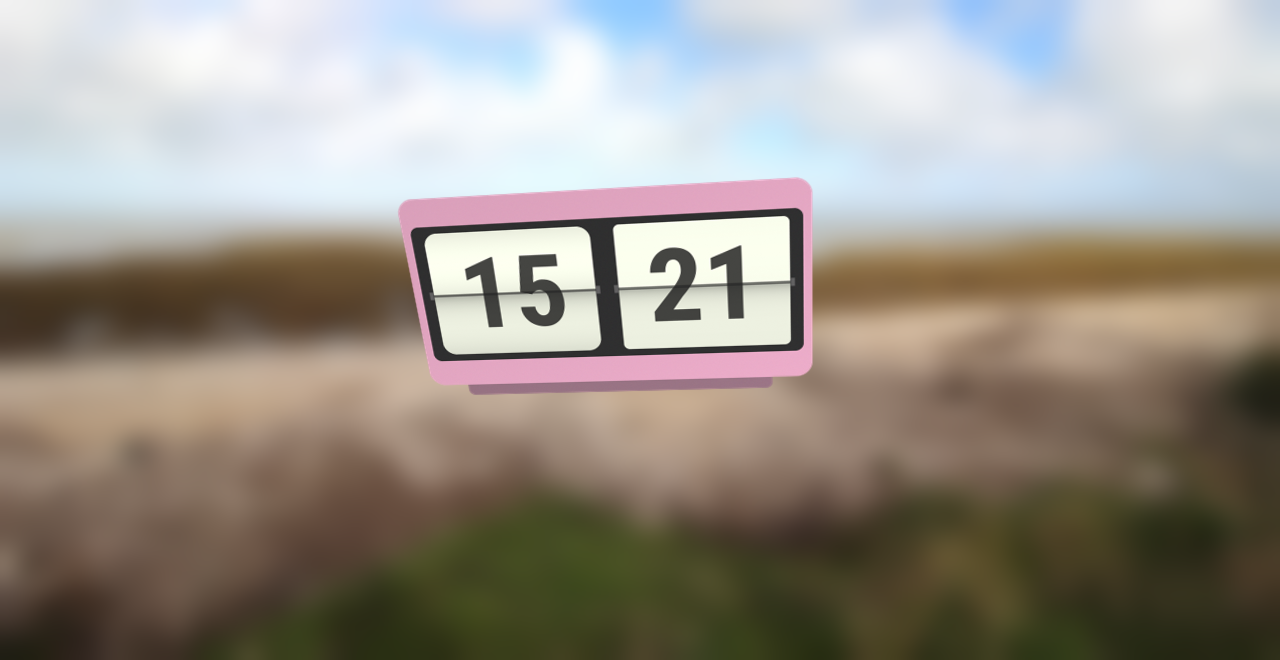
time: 15:21
